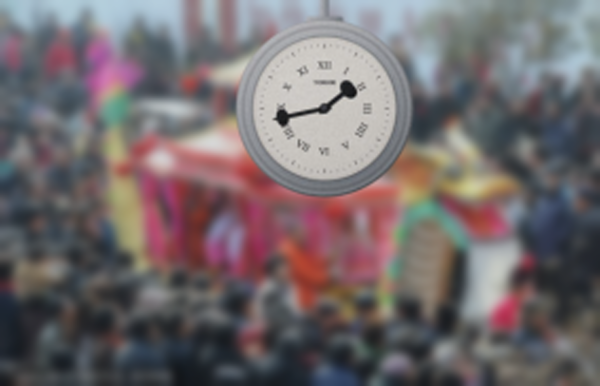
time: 1:43
